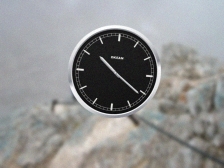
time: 10:21
